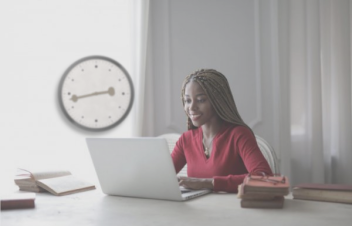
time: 2:43
